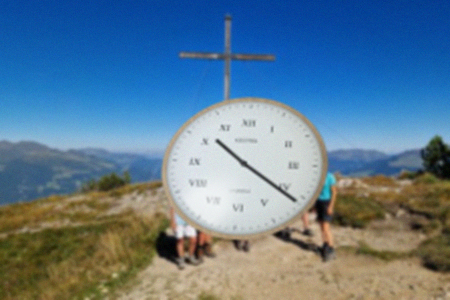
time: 10:21
